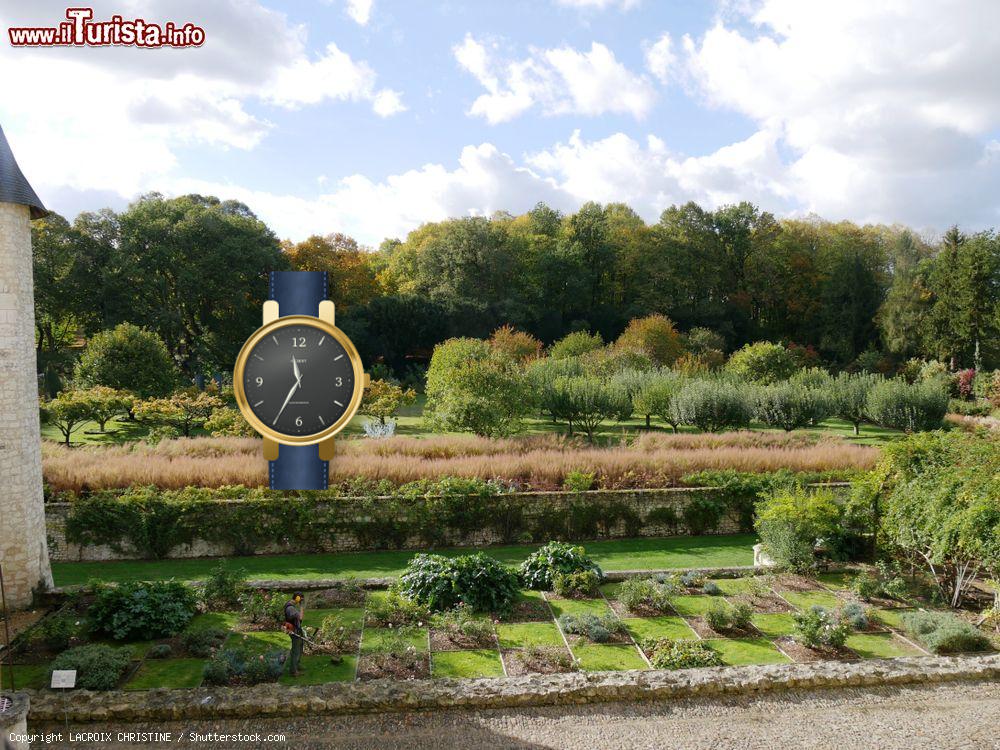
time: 11:35
